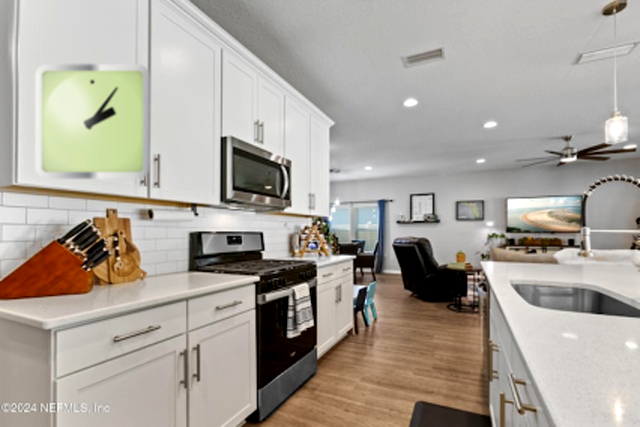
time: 2:06
